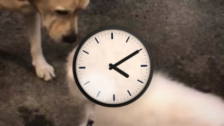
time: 4:10
